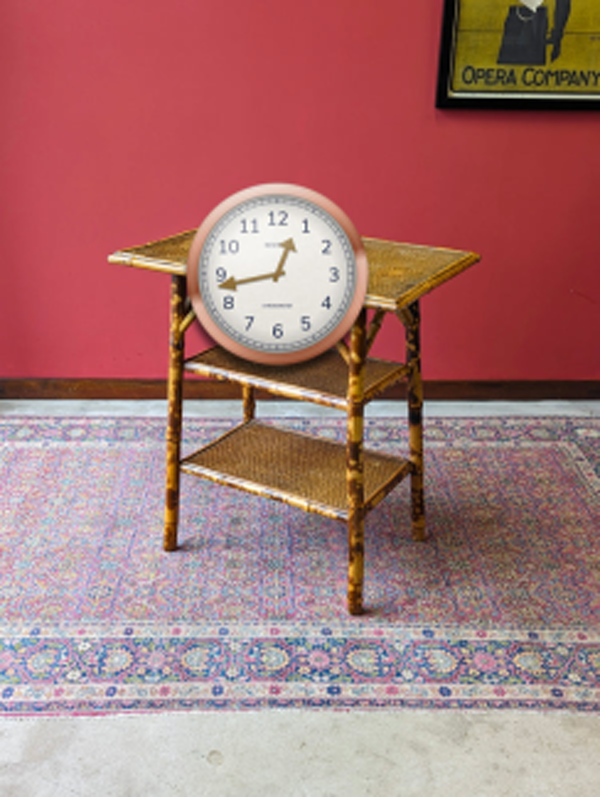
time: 12:43
